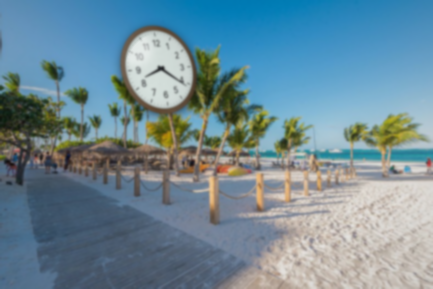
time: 8:21
